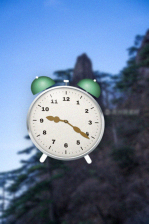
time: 9:21
